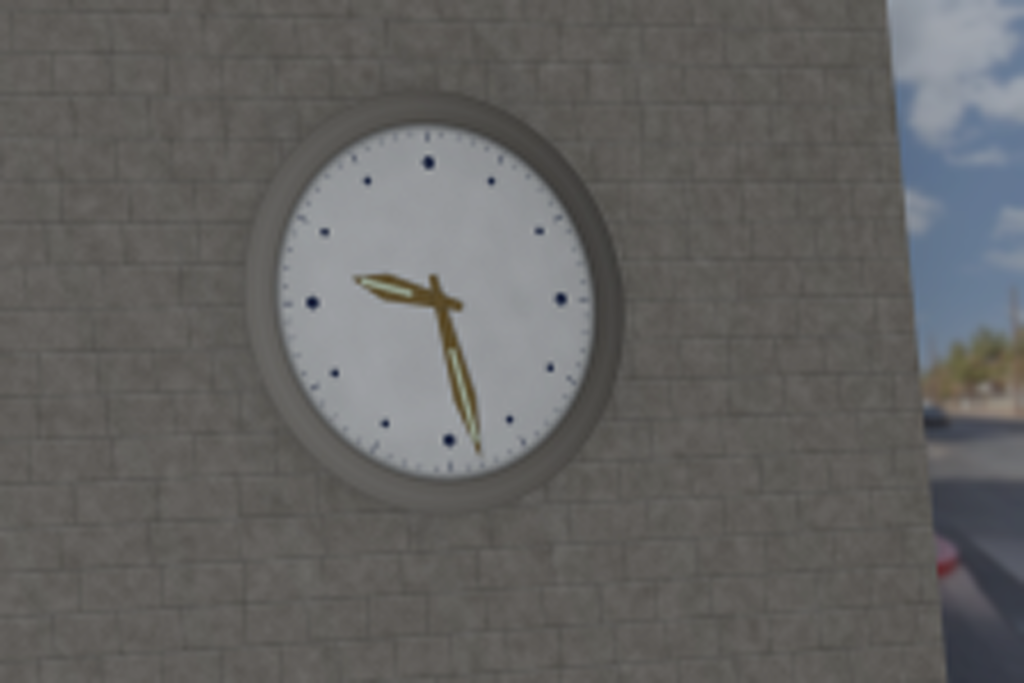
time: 9:28
